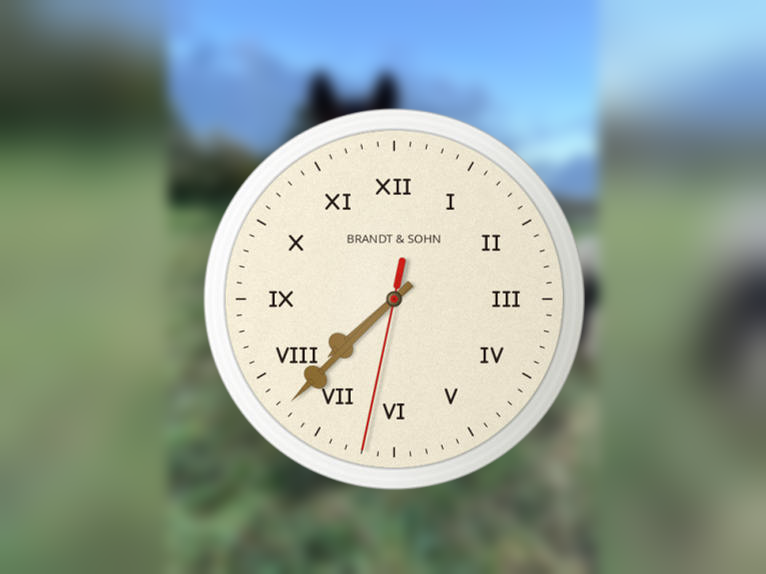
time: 7:37:32
